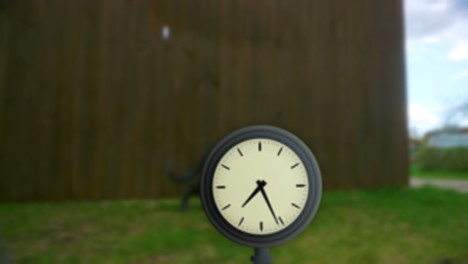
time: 7:26
